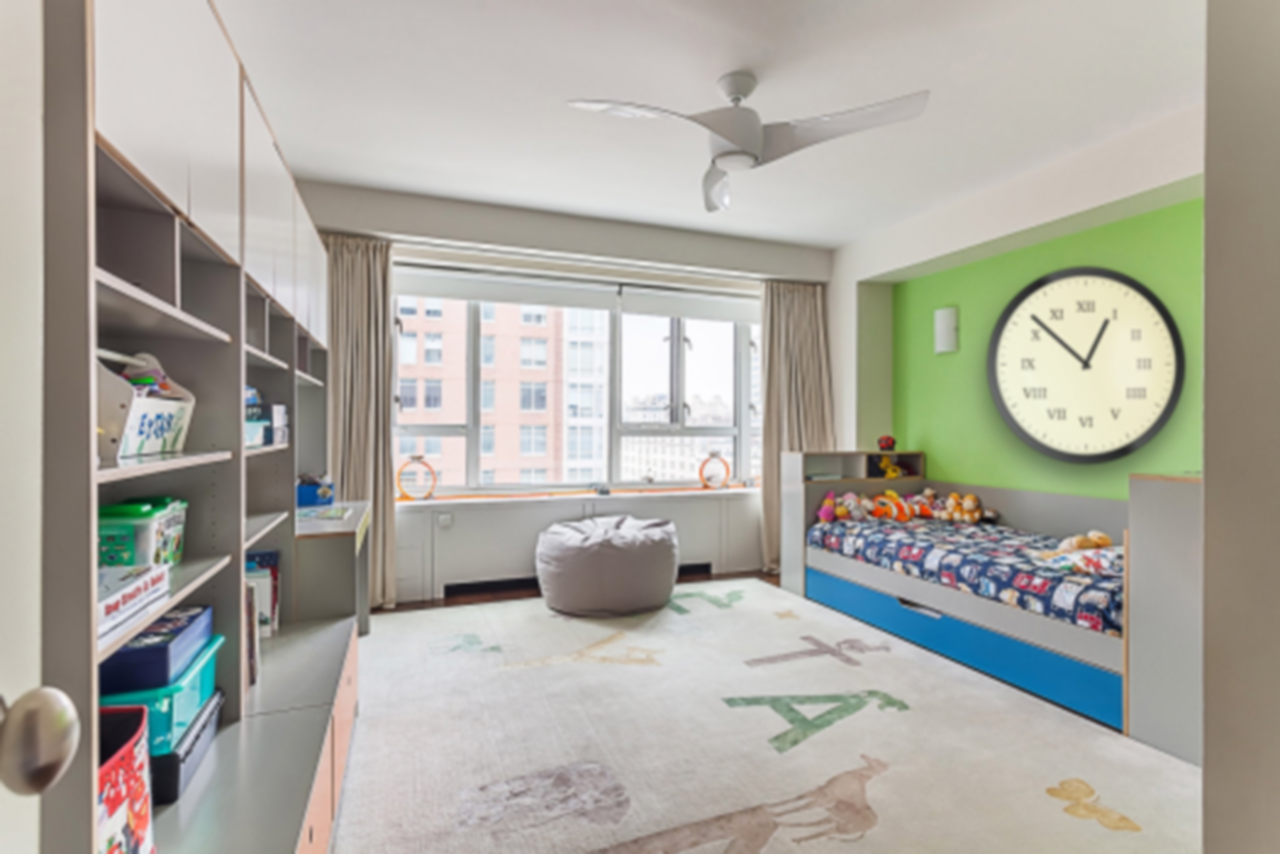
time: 12:52
